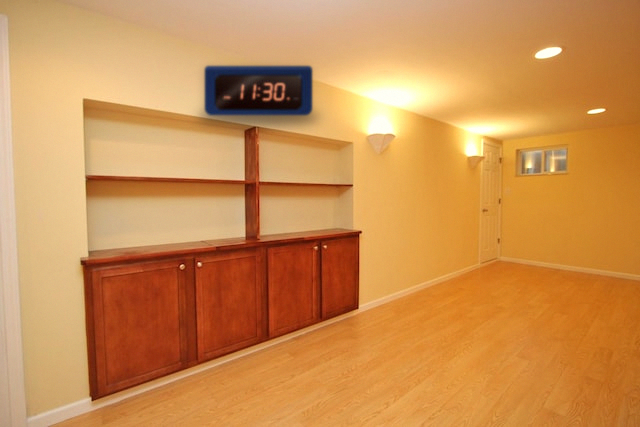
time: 11:30
